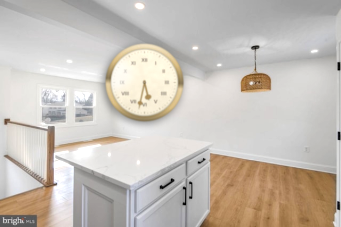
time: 5:32
